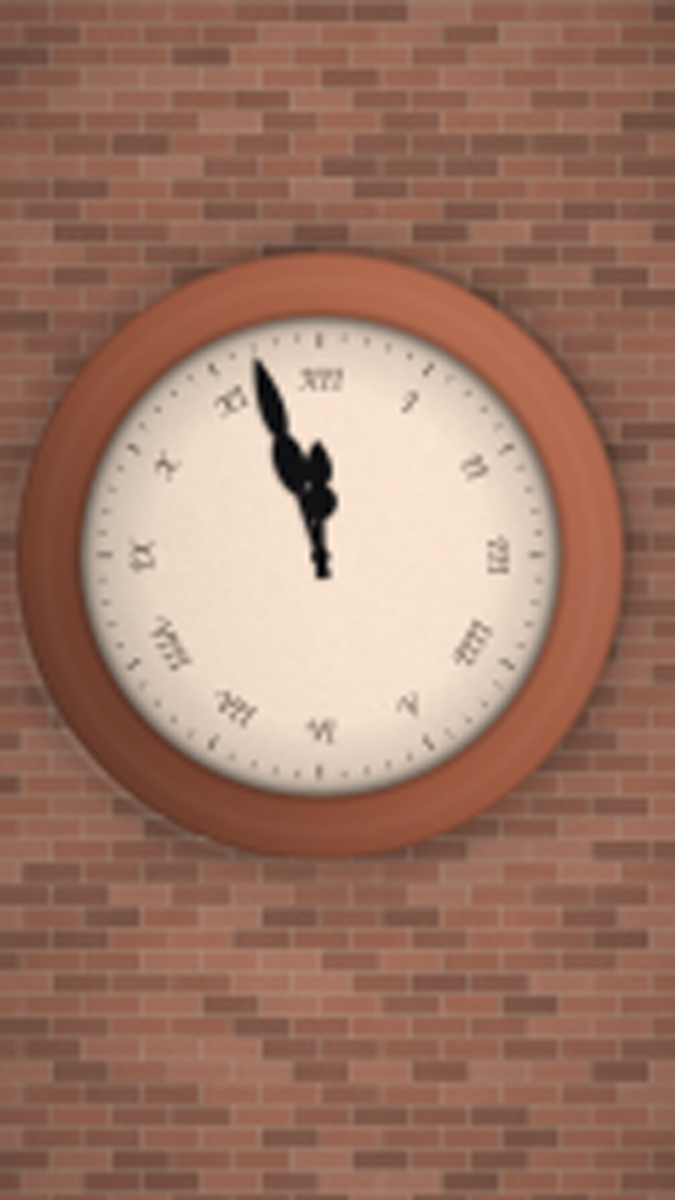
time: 11:57
